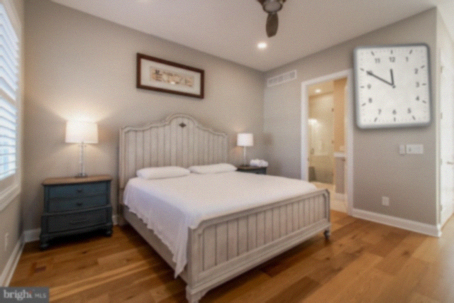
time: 11:50
